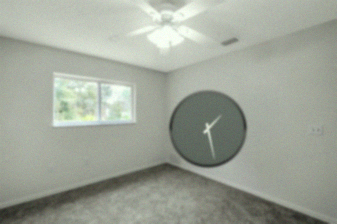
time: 1:28
